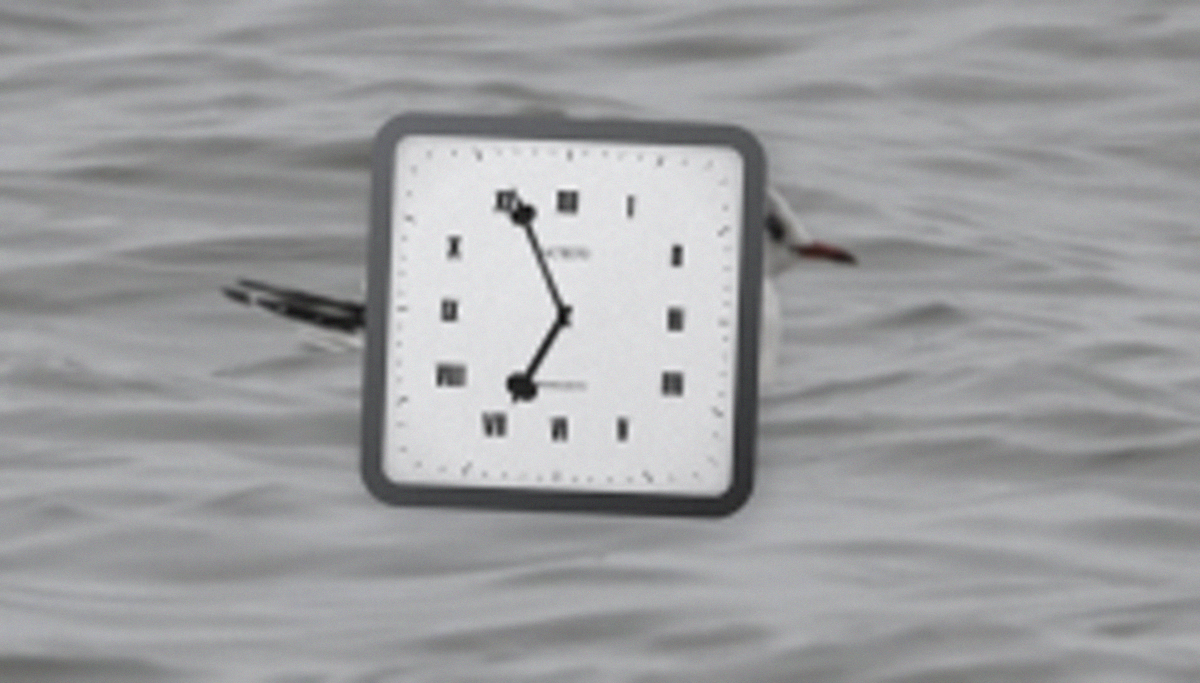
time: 6:56
